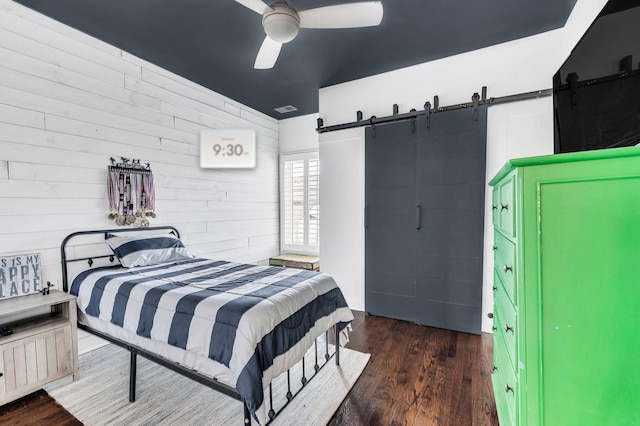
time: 9:30
